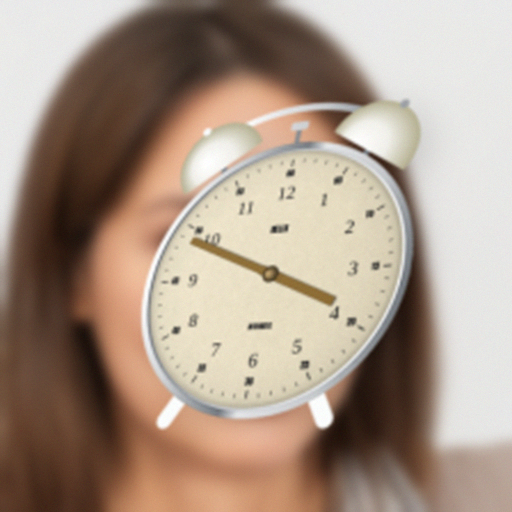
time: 3:49
